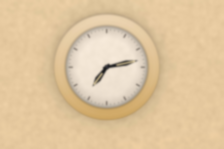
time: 7:13
